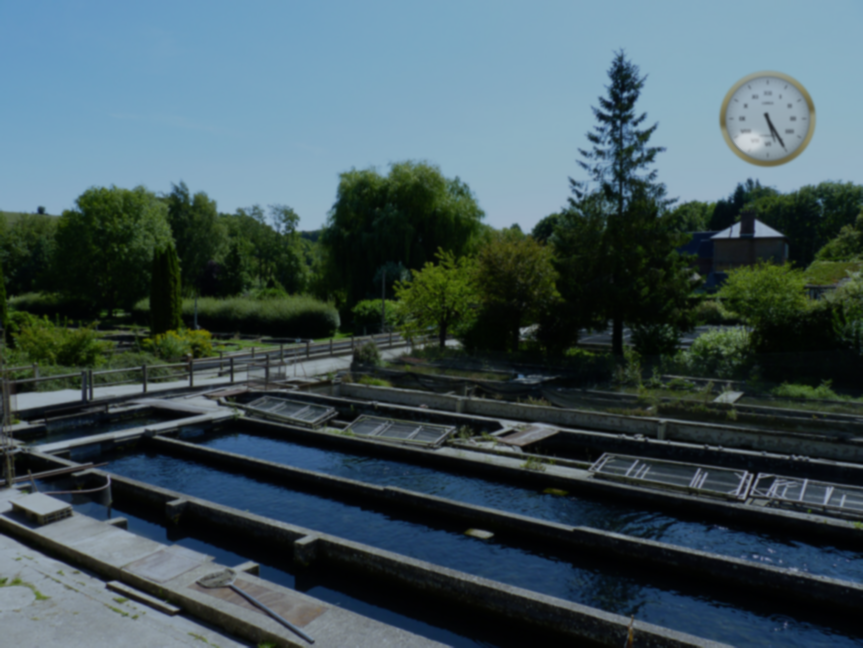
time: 5:25
